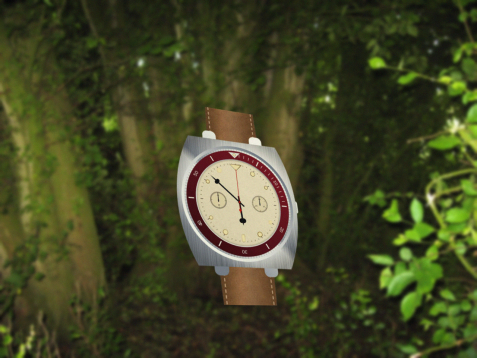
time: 5:52
